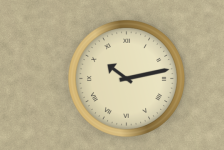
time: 10:13
